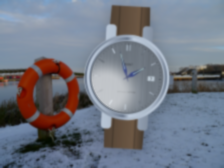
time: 1:57
